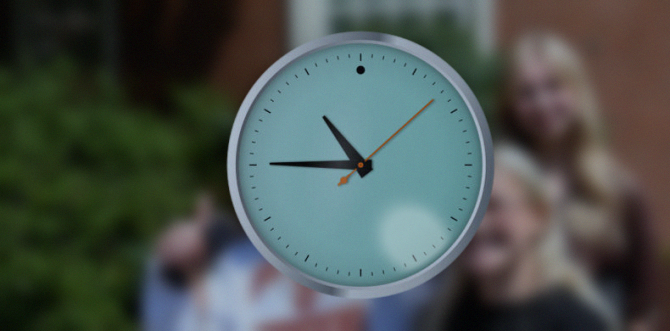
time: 10:45:08
